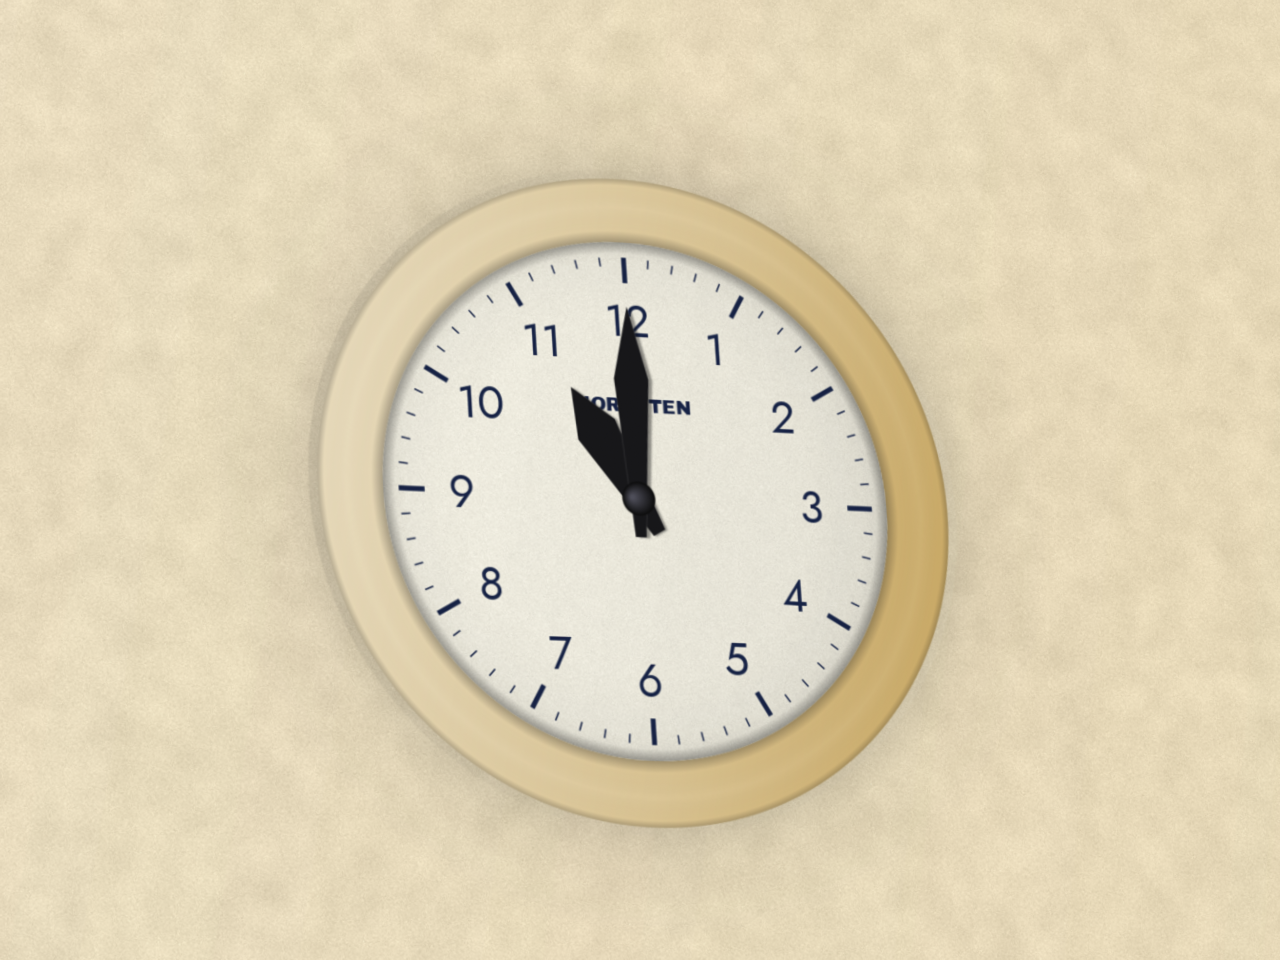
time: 11:00
